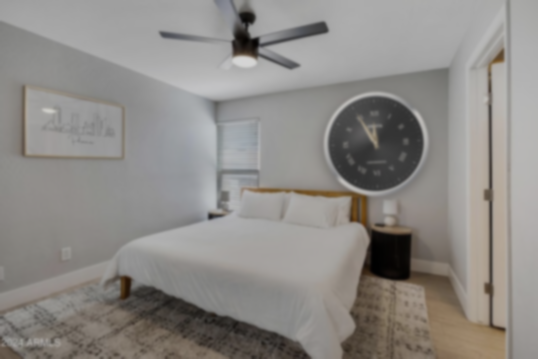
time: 11:55
